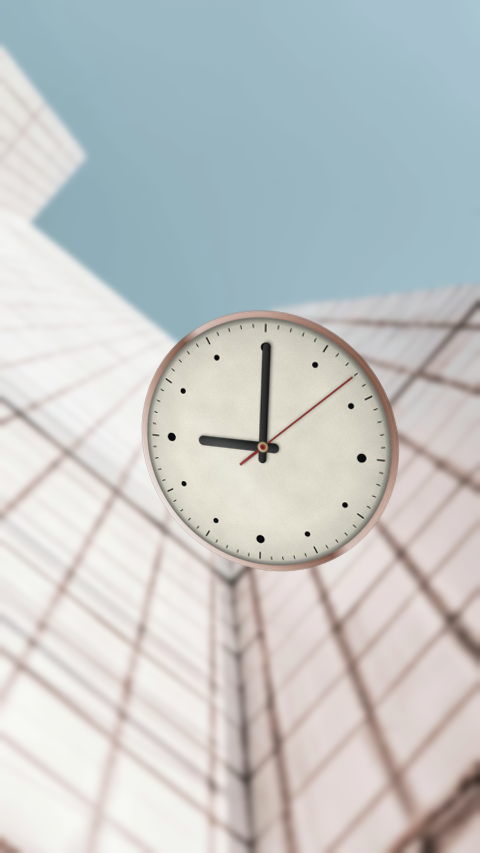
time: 9:00:08
